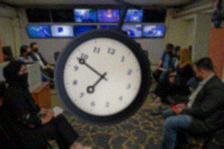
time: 6:48
